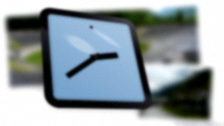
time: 2:39
